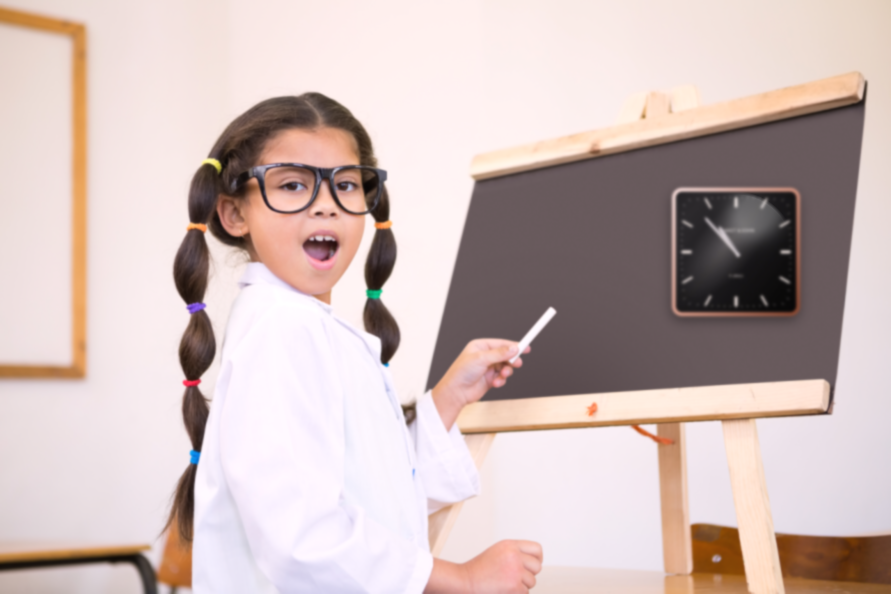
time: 10:53
